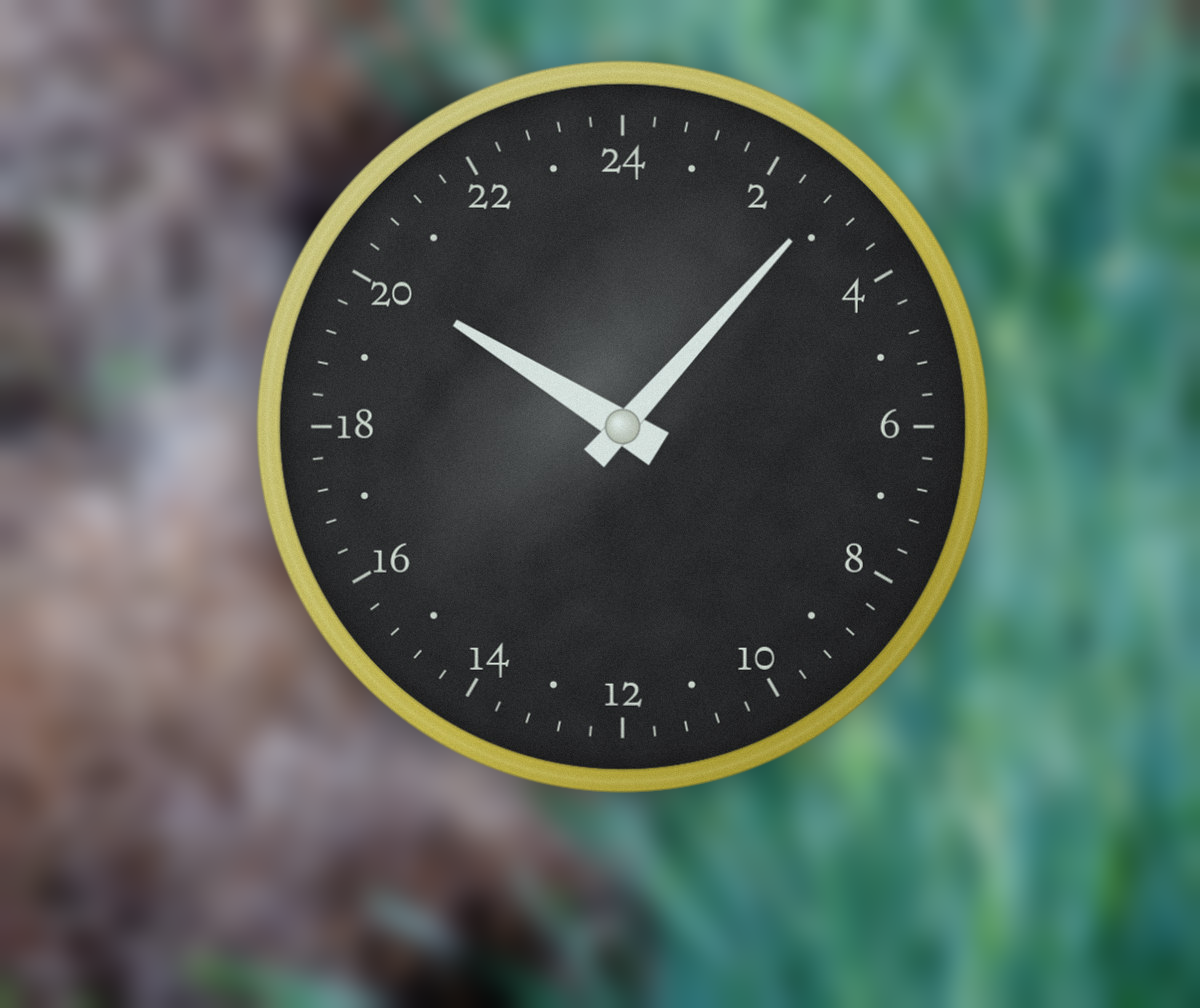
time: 20:07
